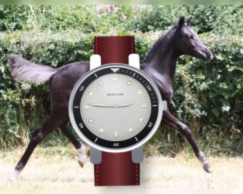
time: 2:46
